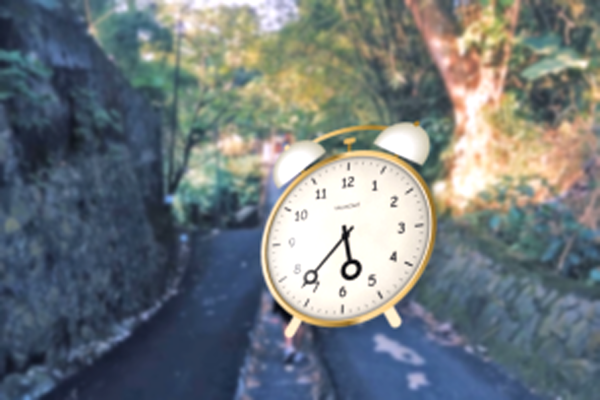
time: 5:37
